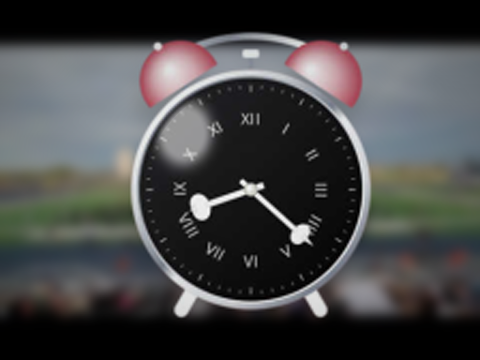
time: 8:22
